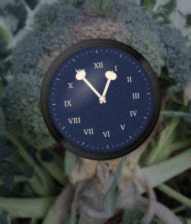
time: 12:54
